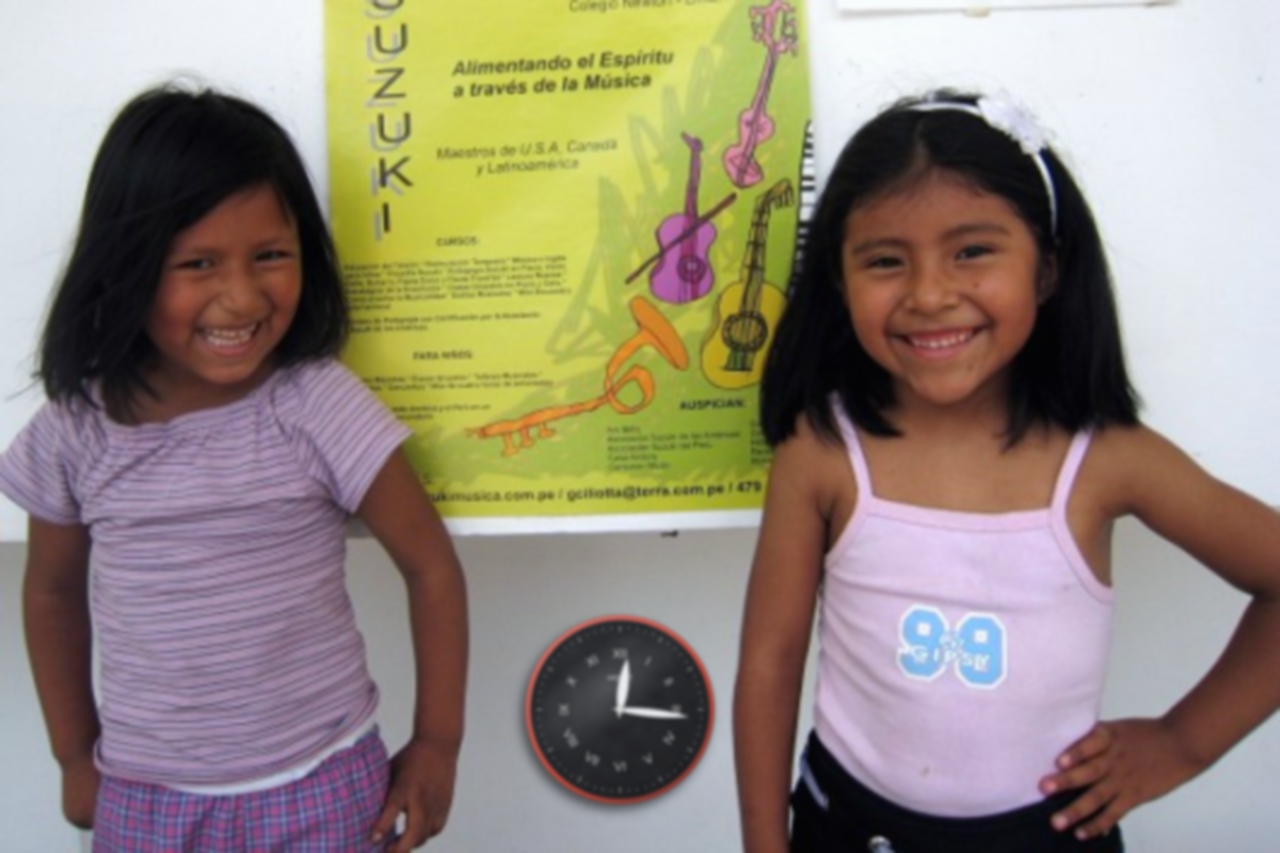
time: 12:16
